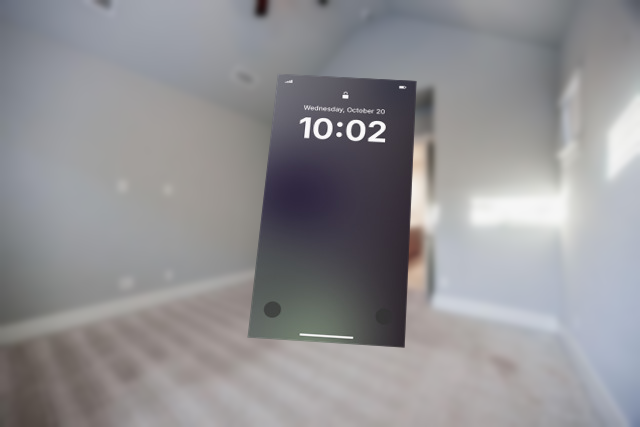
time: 10:02
